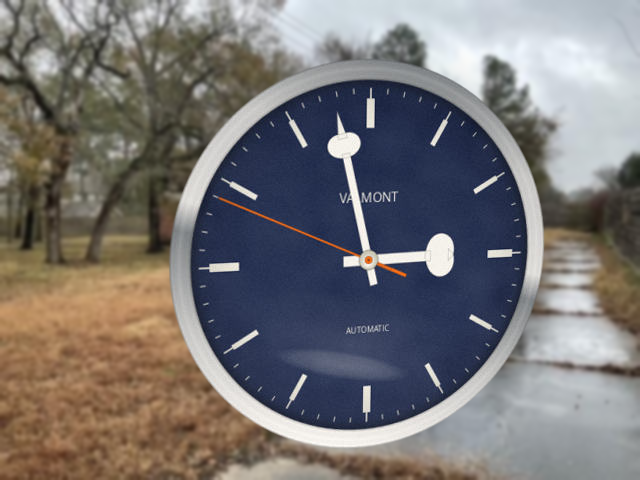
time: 2:57:49
